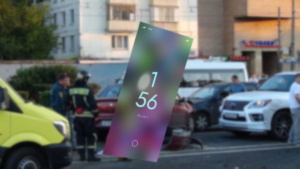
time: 1:56
